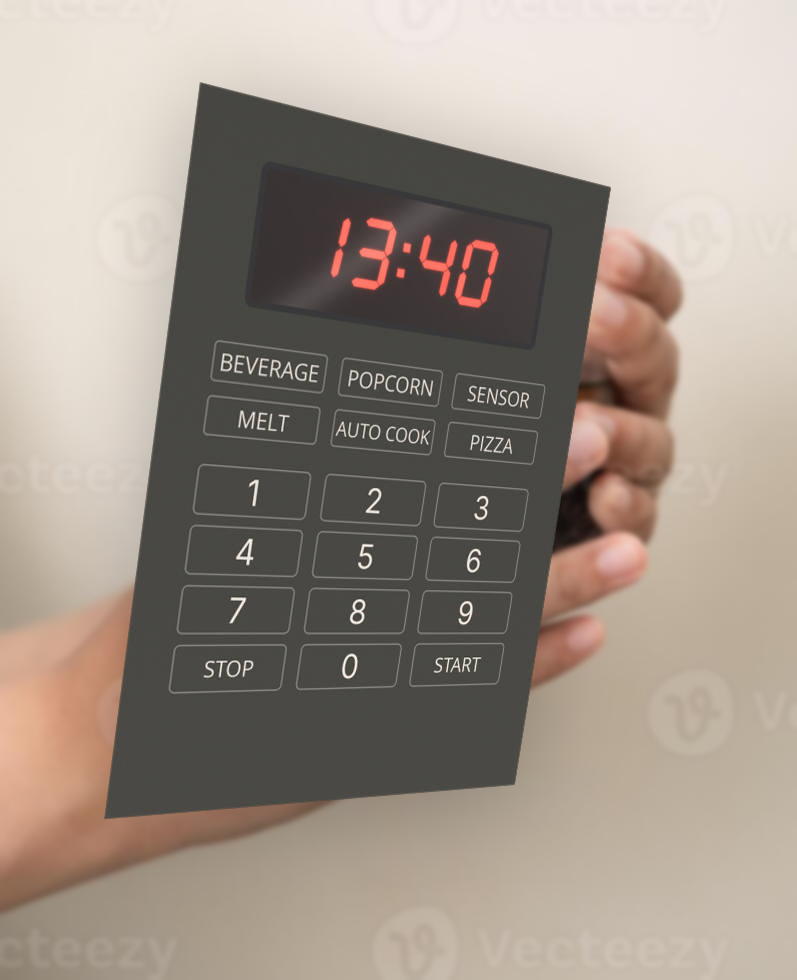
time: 13:40
